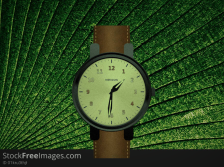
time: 1:31
